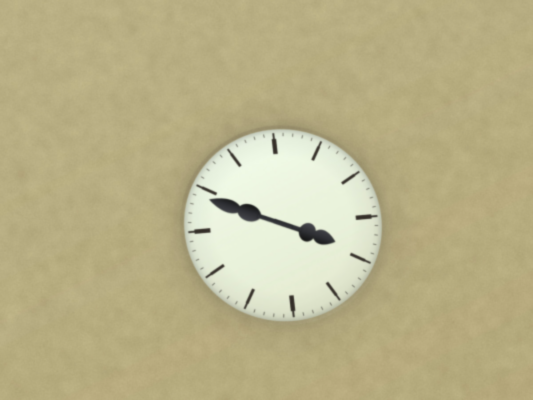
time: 3:49
